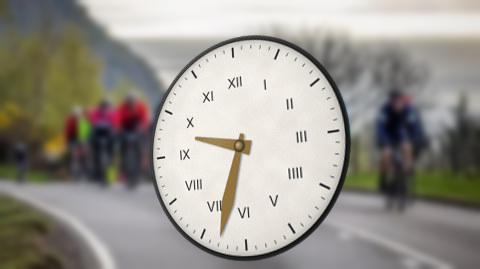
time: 9:33
